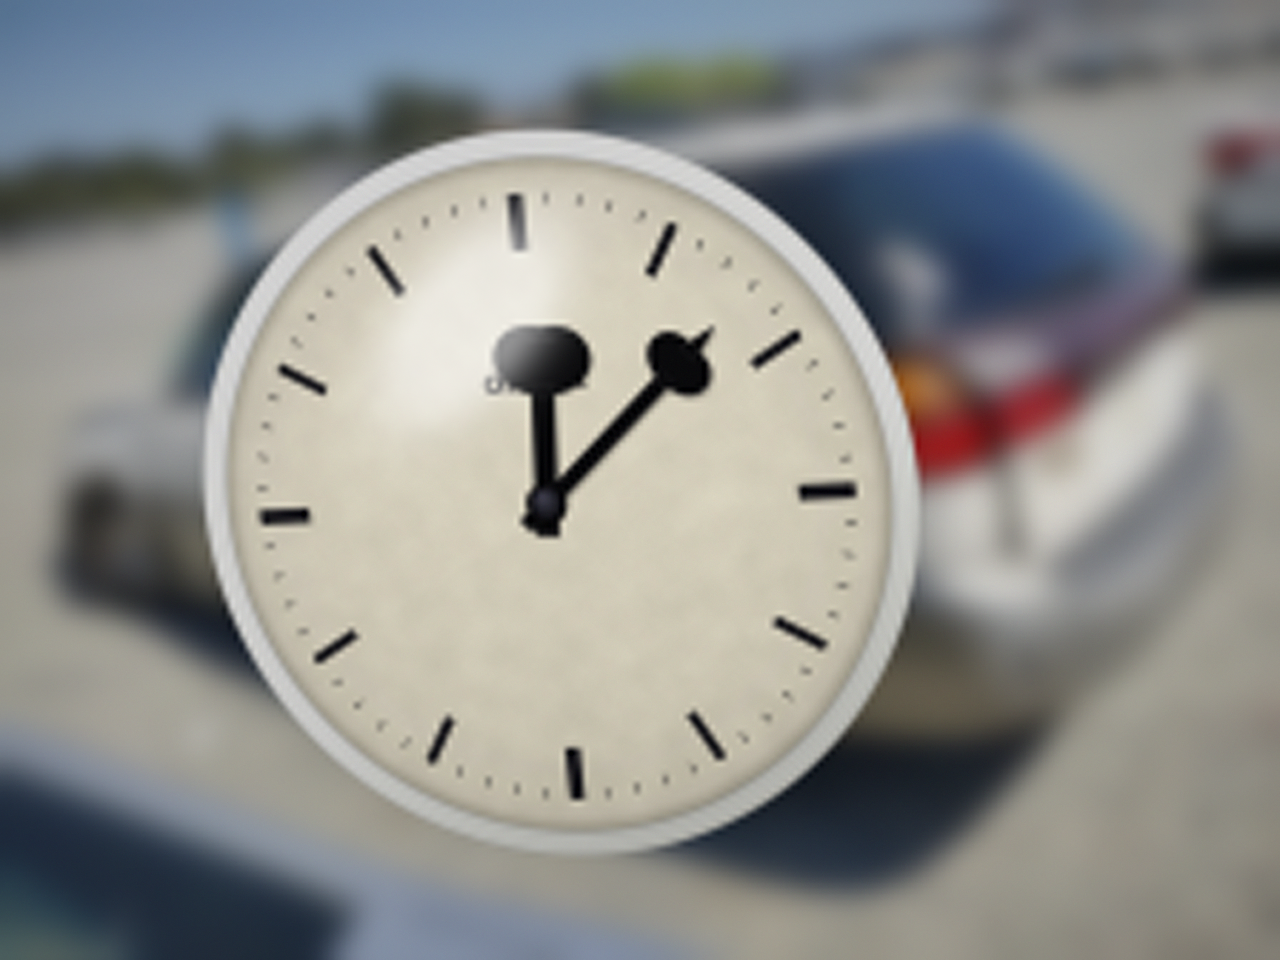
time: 12:08
